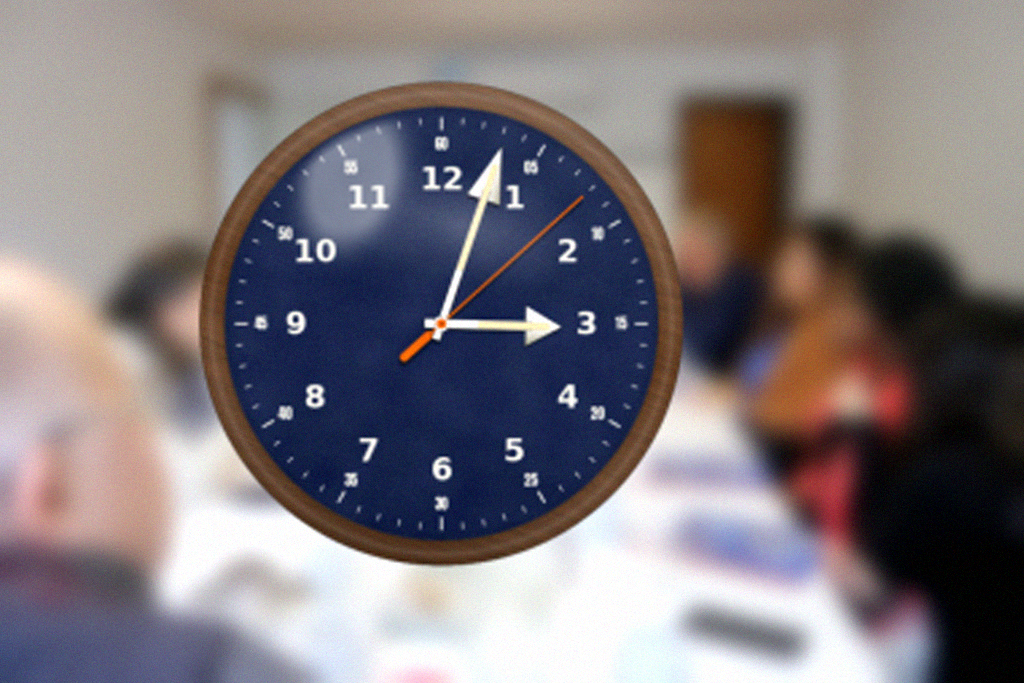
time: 3:03:08
